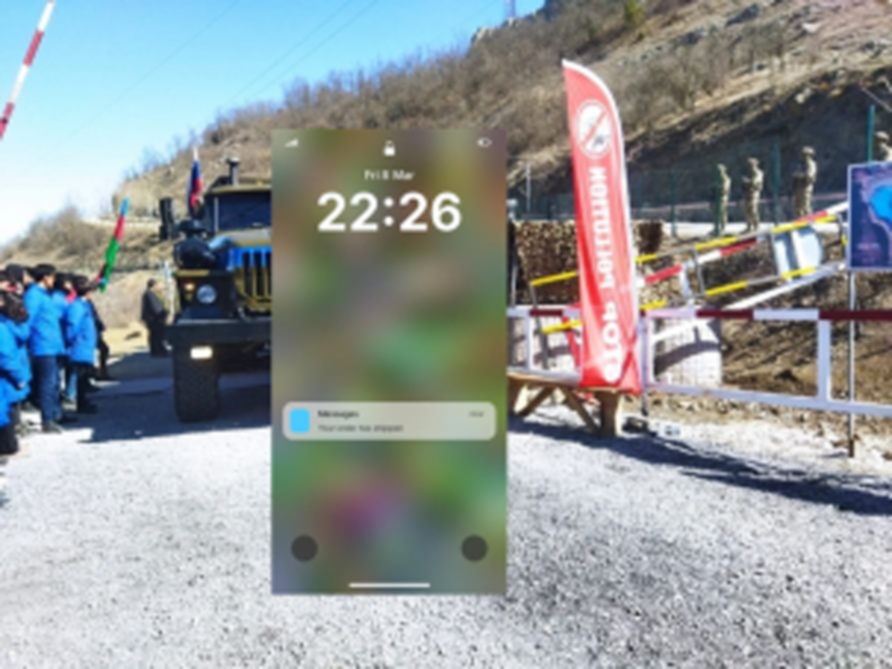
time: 22:26
